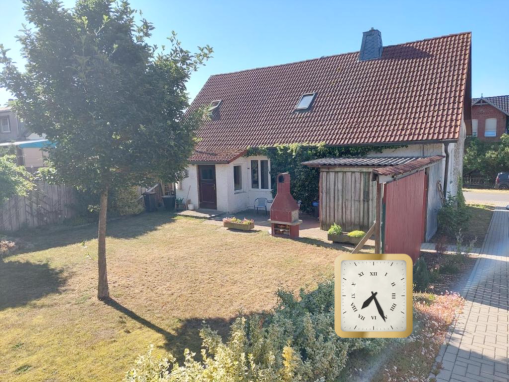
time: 7:26
